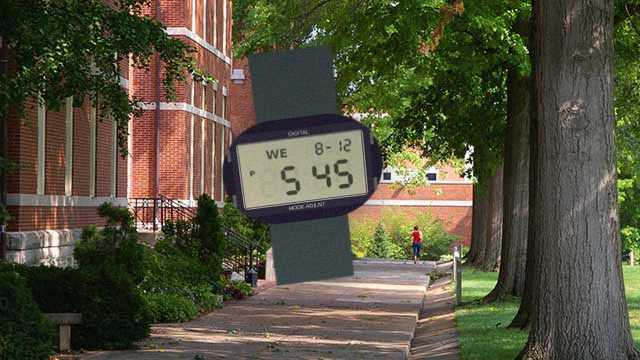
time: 5:45
